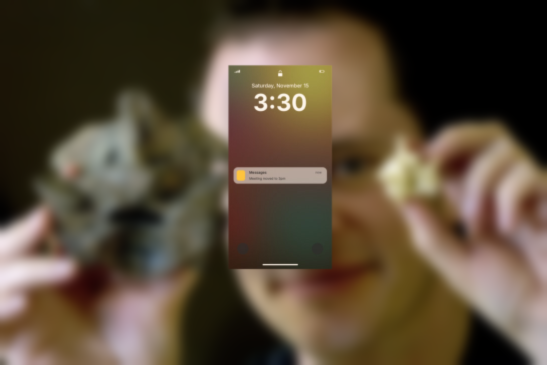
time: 3:30
